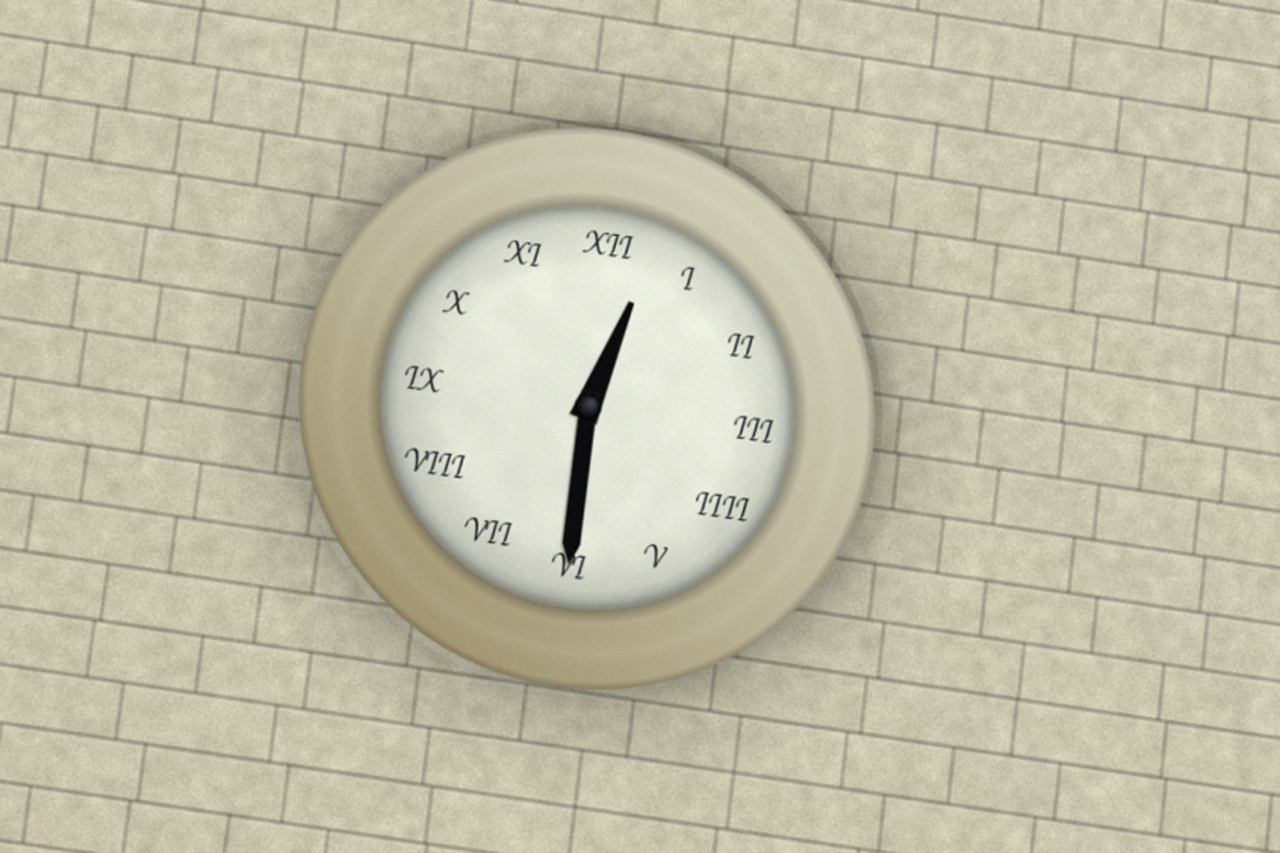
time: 12:30
